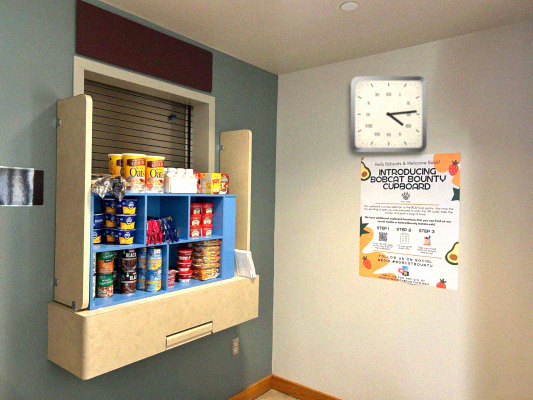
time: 4:14
